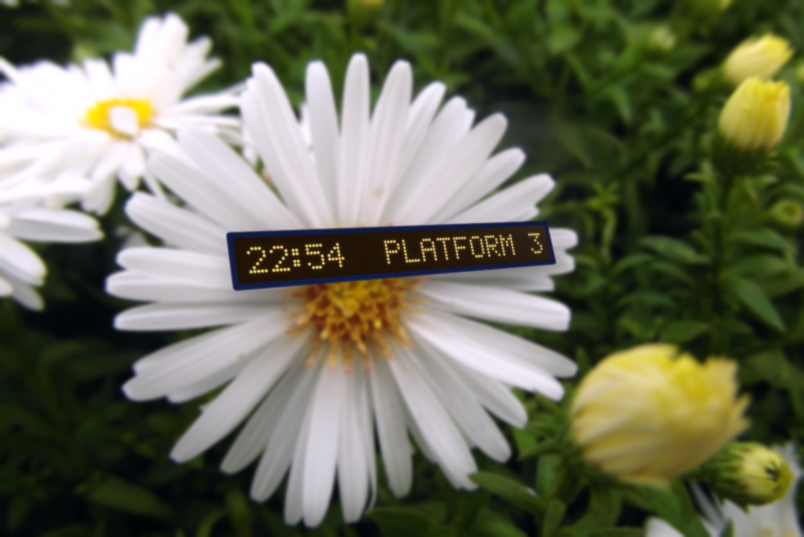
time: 22:54
